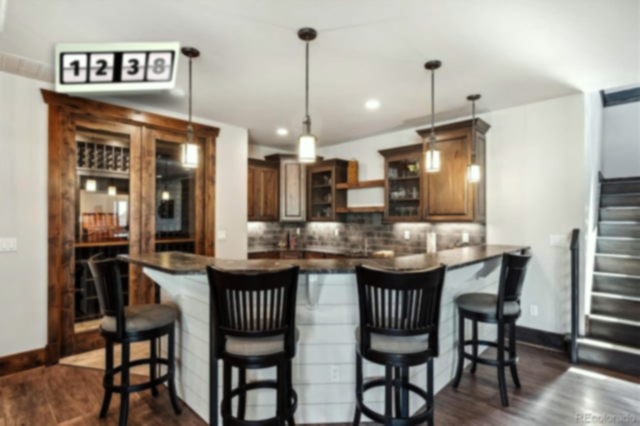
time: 12:38
